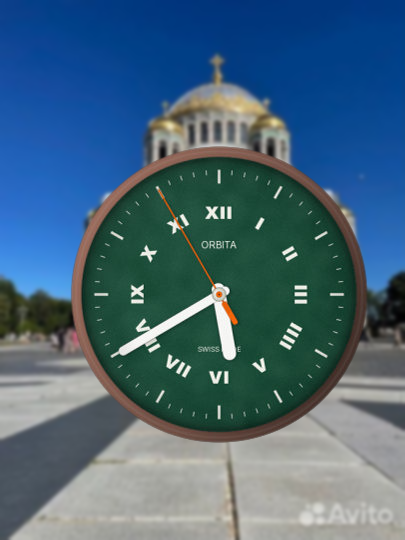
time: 5:39:55
